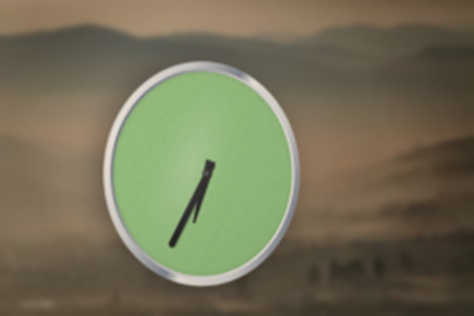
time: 6:35
